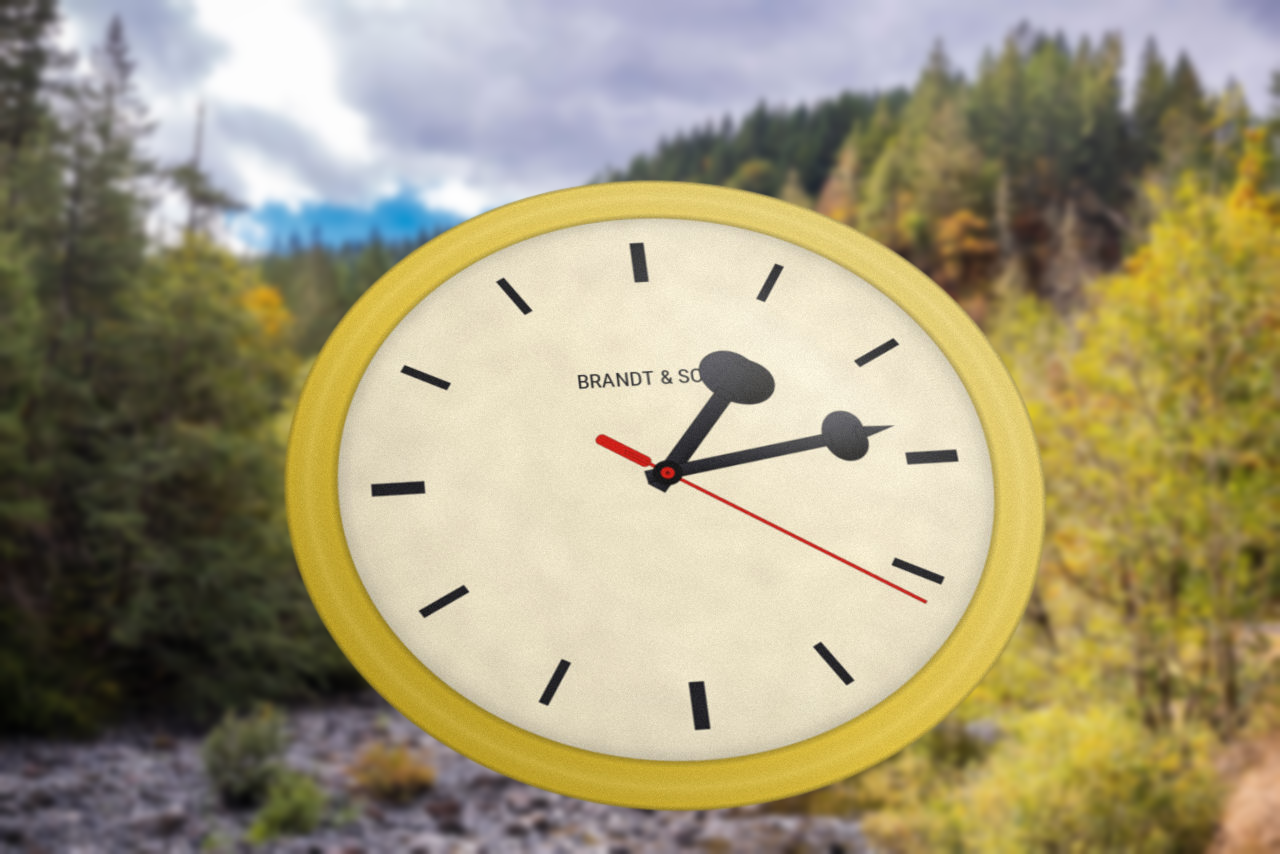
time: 1:13:21
